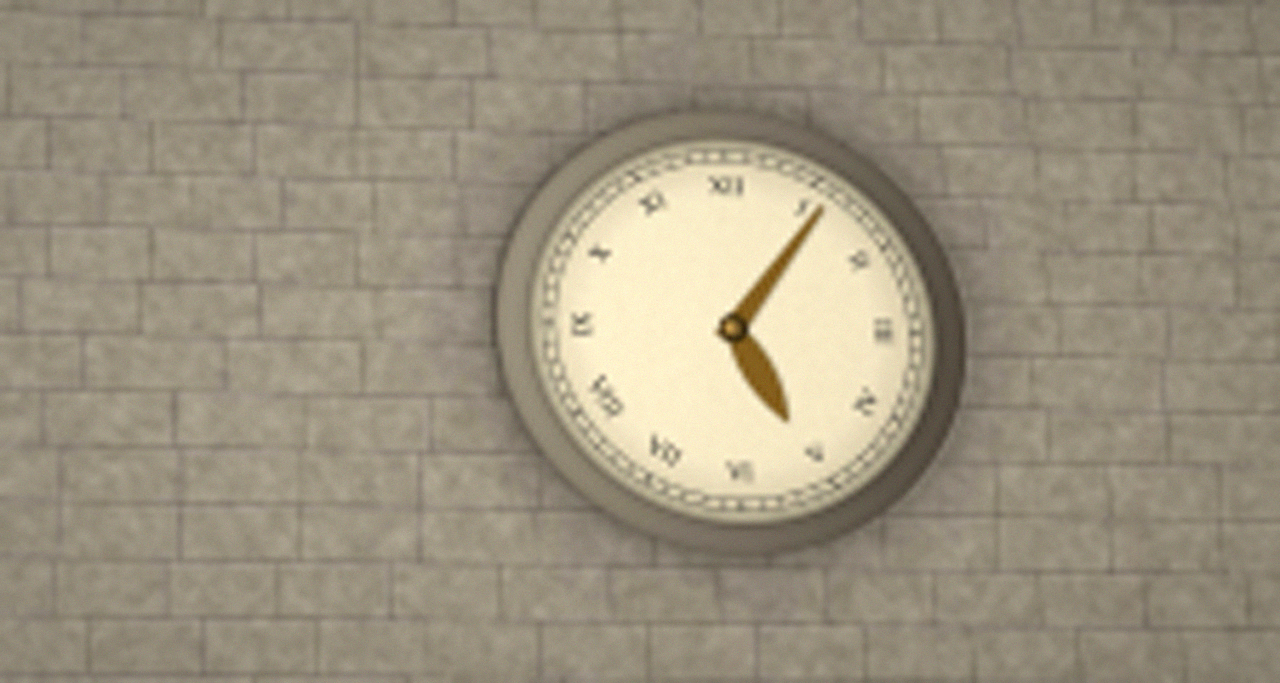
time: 5:06
